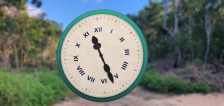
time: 11:27
